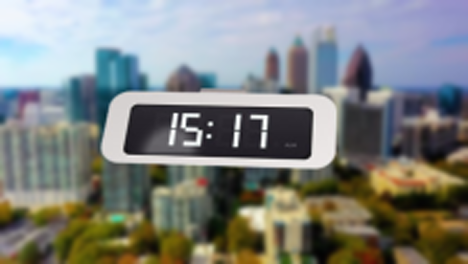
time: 15:17
